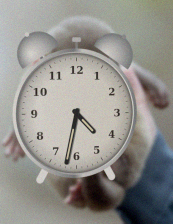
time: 4:32
